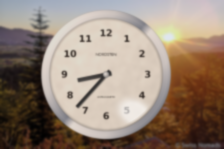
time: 8:37
